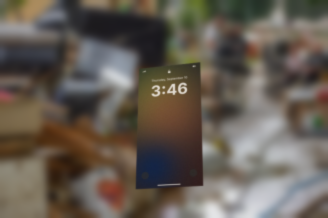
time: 3:46
